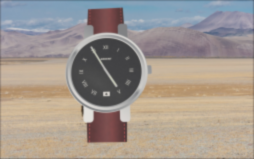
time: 4:55
